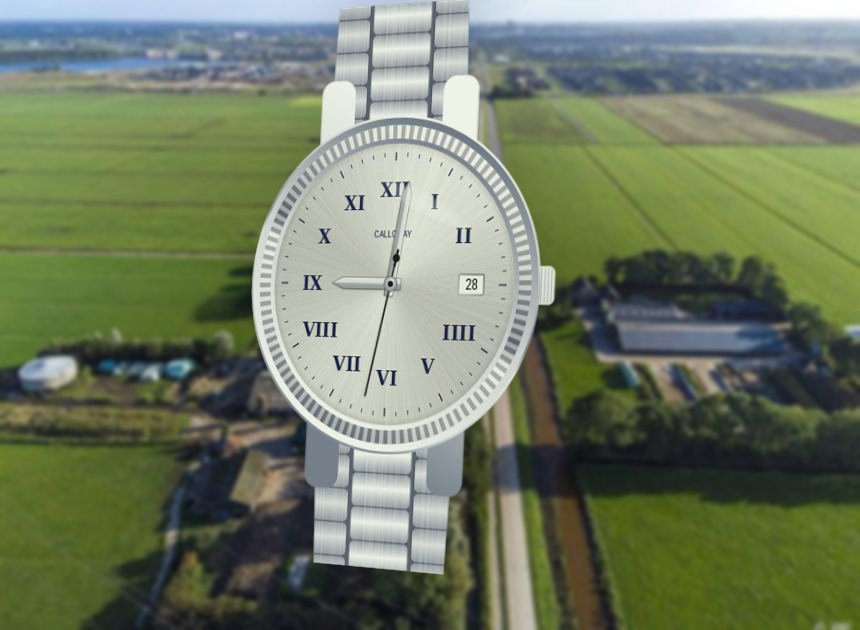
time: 9:01:32
